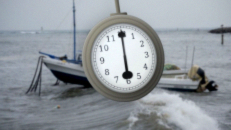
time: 6:00
